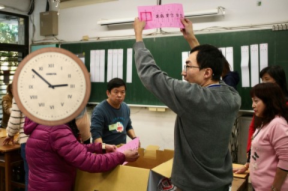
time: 2:52
